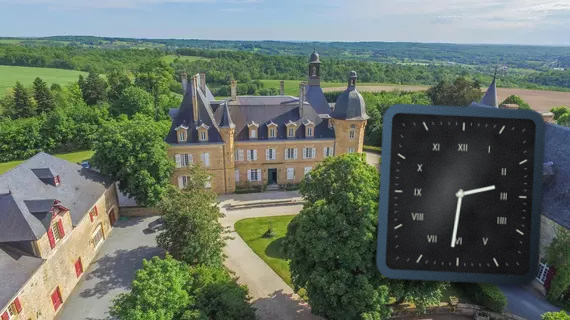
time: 2:31
